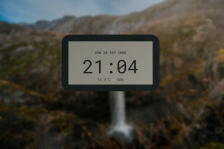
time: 21:04
